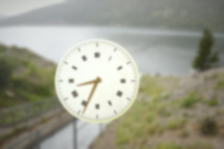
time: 8:34
